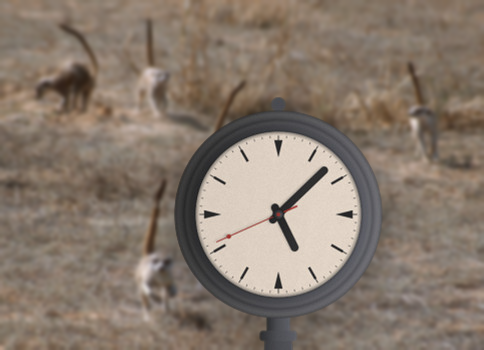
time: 5:07:41
